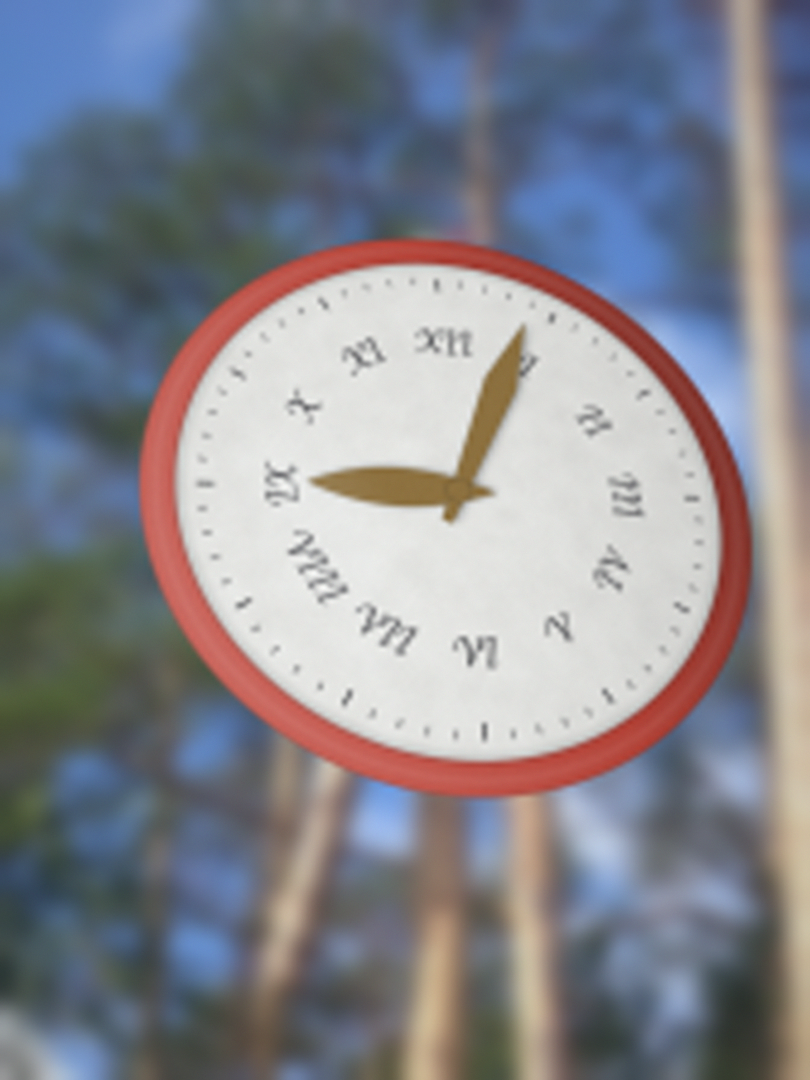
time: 9:04
